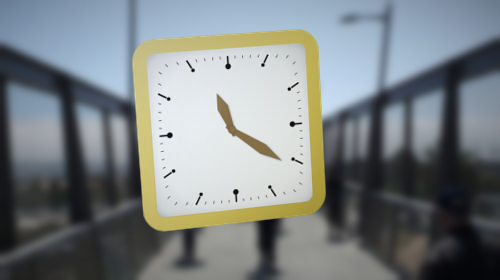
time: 11:21
